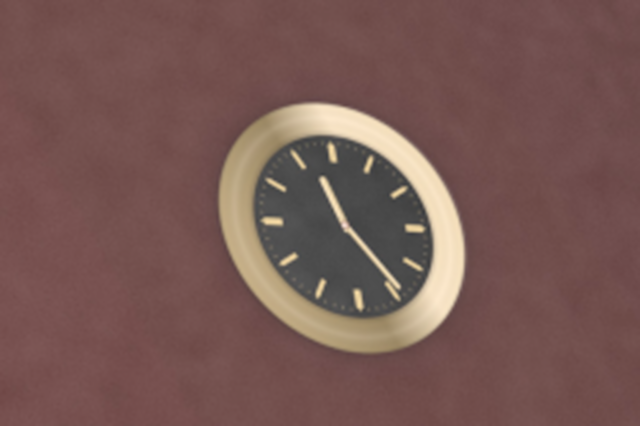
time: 11:24
